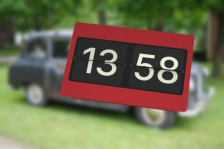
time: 13:58
